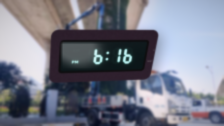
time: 6:16
